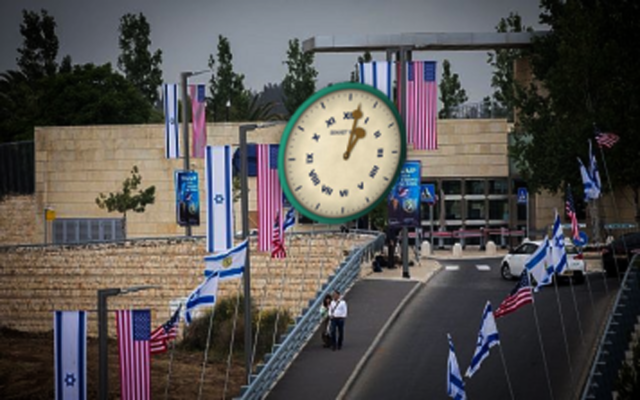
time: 1:02
